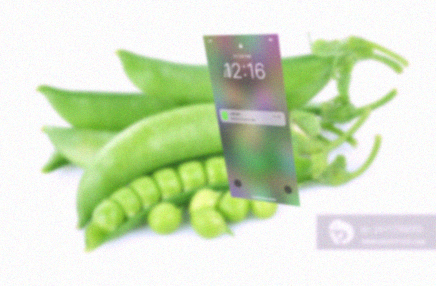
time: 12:16
